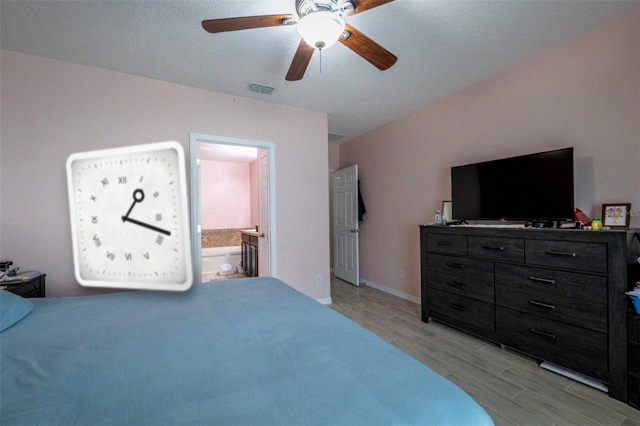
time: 1:18
